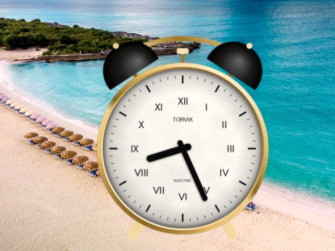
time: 8:26
